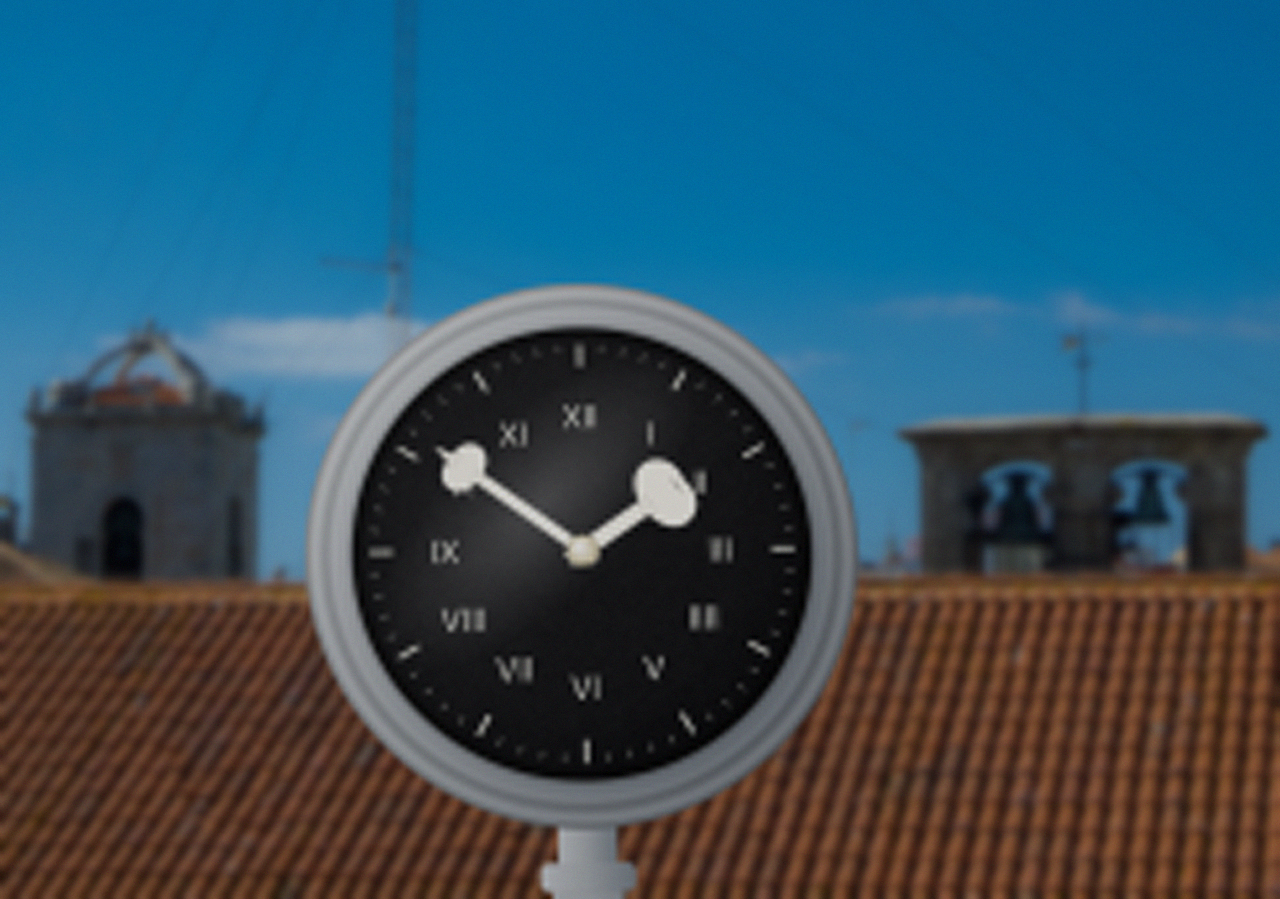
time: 1:51
